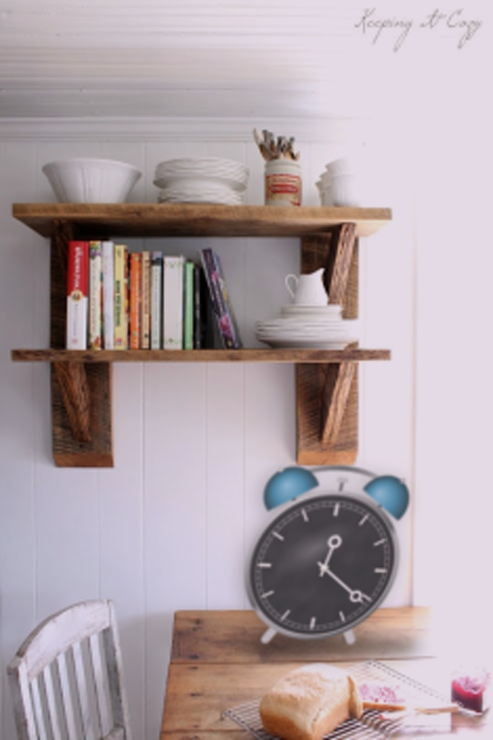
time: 12:21
